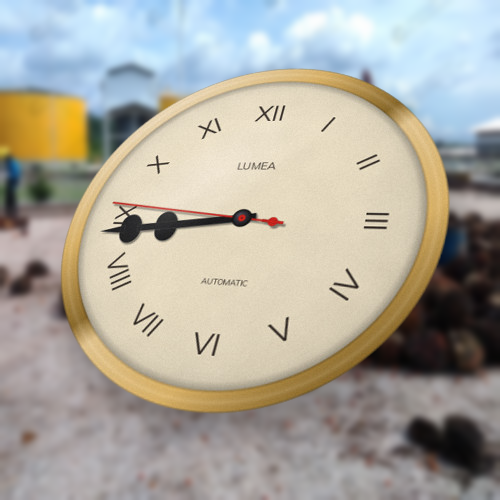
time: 8:43:46
